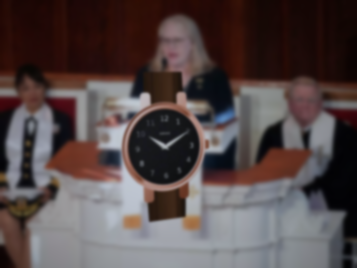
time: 10:10
